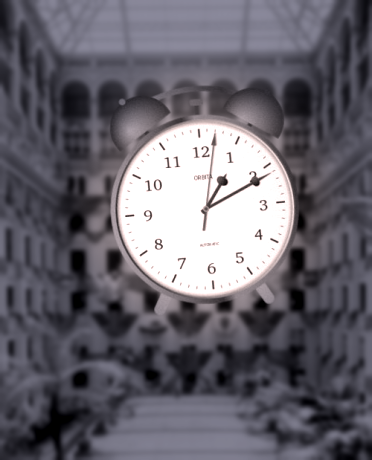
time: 1:11:02
